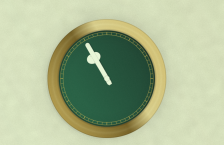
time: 10:55
